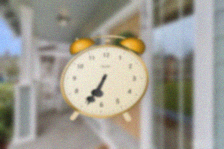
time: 6:34
